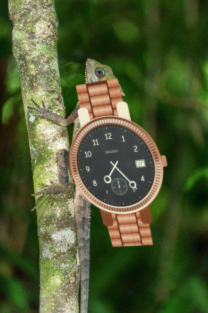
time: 7:24
